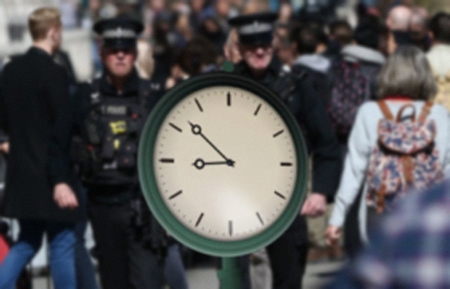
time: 8:52
